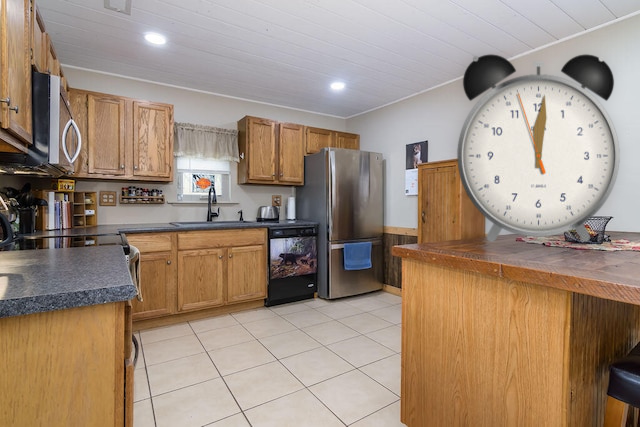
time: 12:00:57
